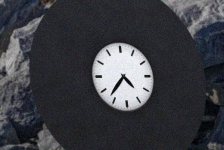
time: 4:37
